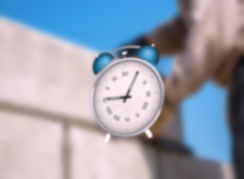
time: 9:05
